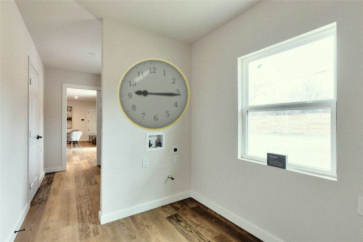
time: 9:16
